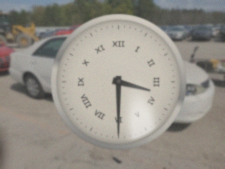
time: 3:30
